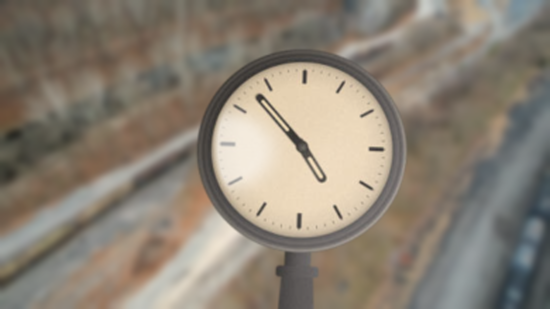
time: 4:53
